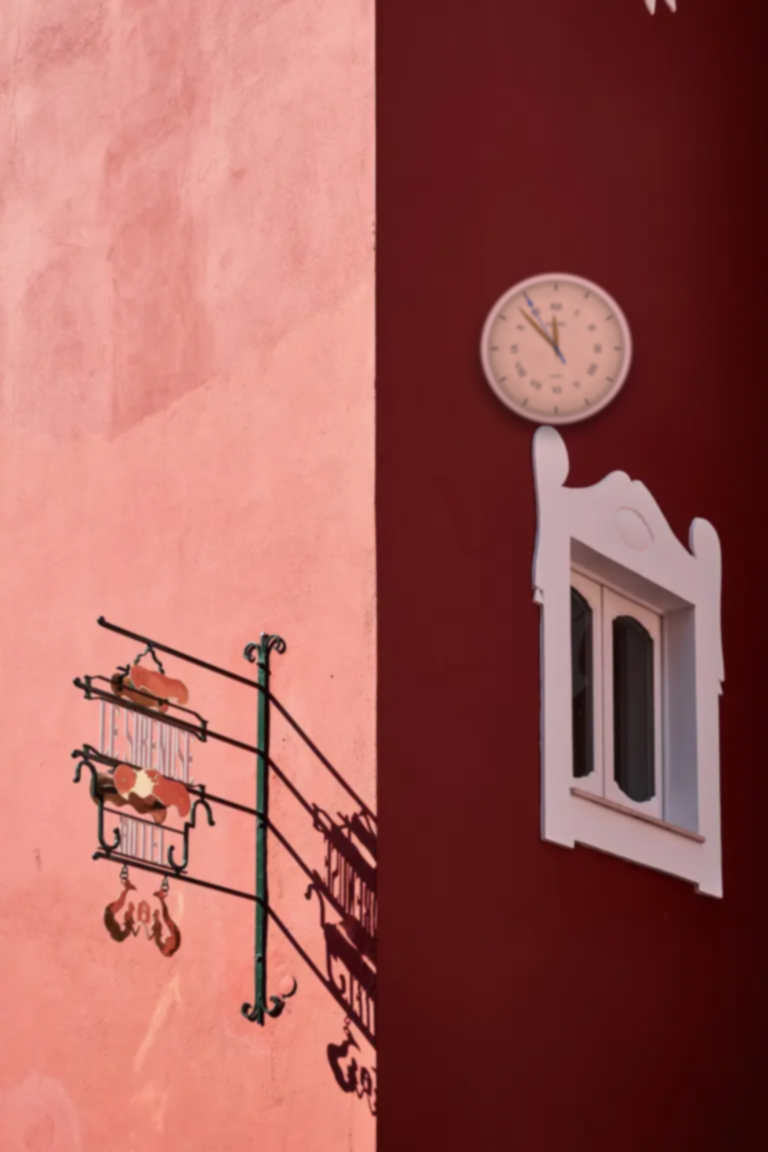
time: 11:52:55
